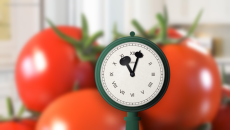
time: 11:03
